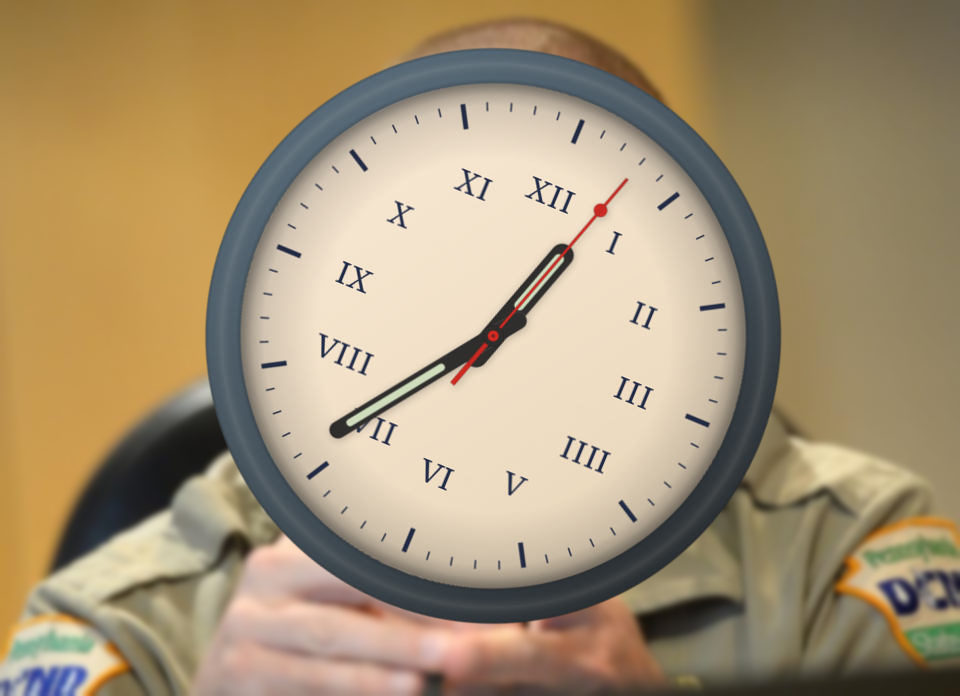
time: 12:36:03
